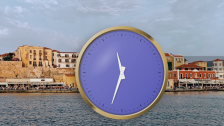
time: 11:33
